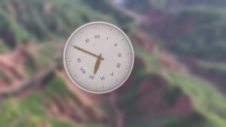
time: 6:50
